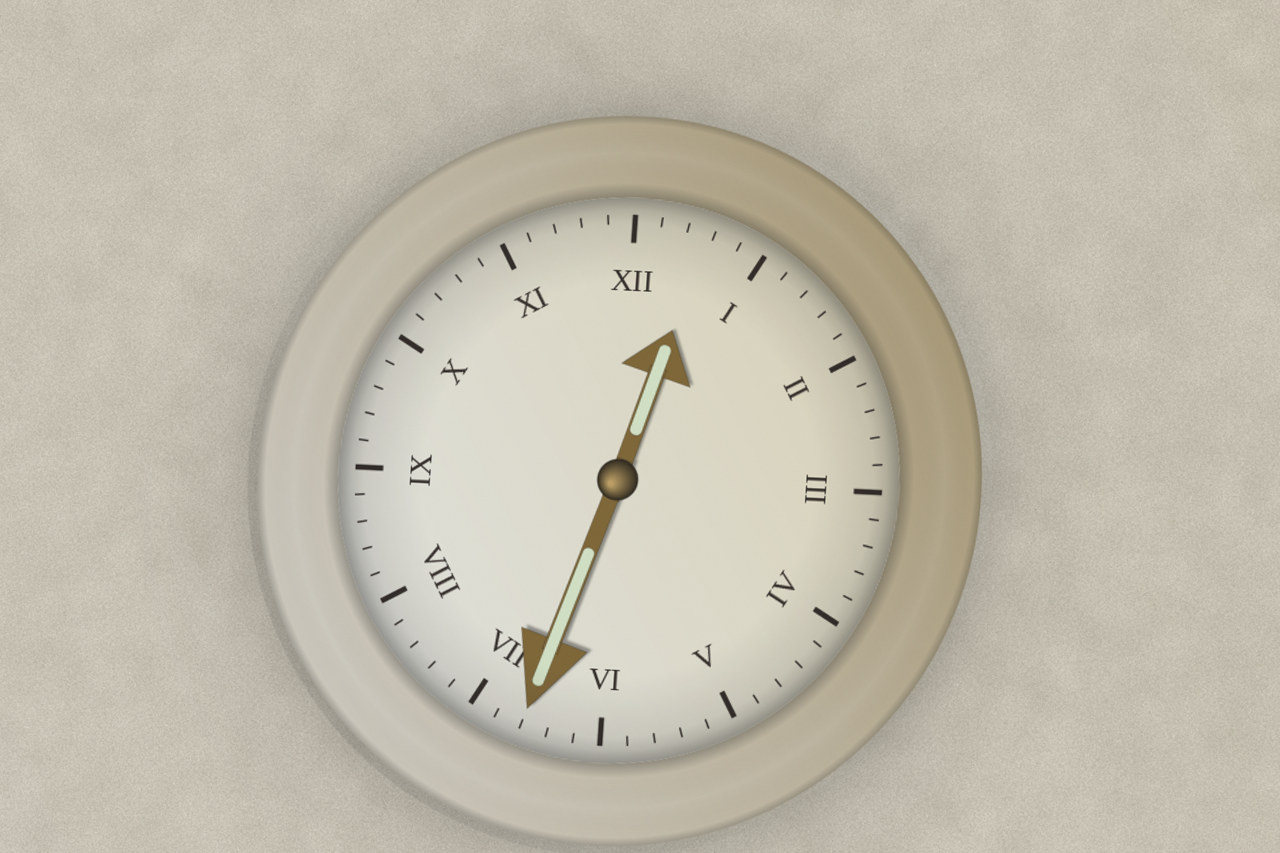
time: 12:33
